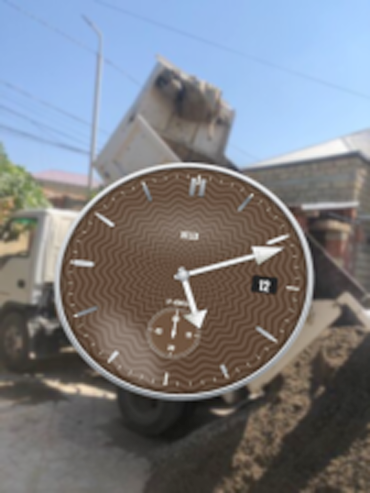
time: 5:11
